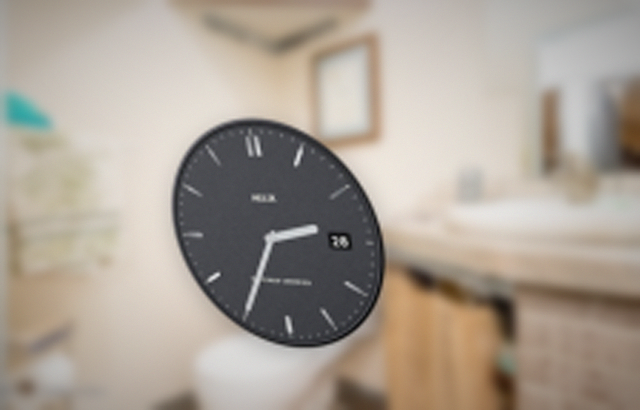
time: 2:35
